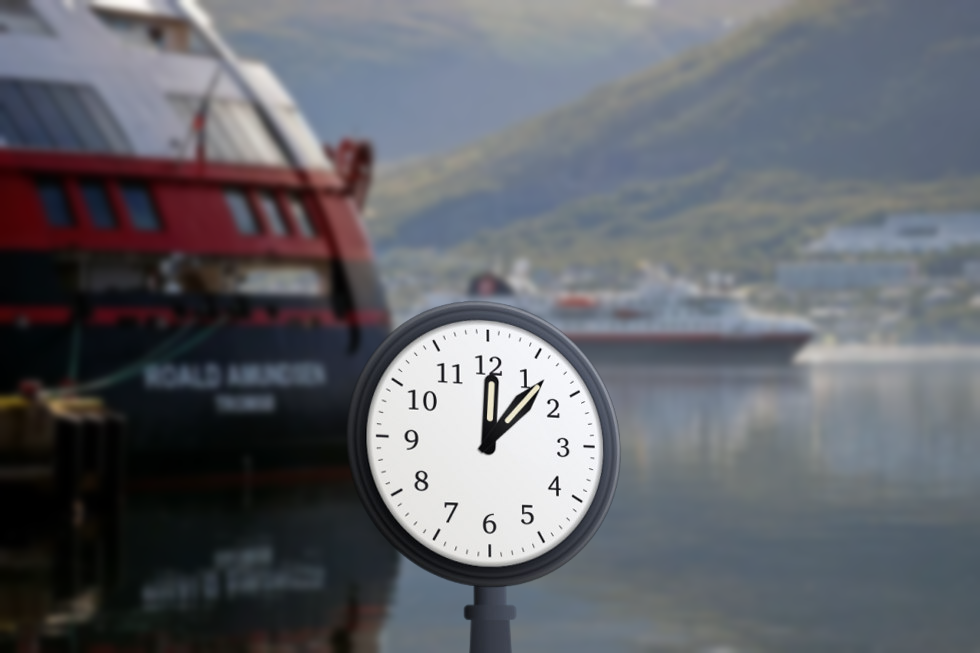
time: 12:07
